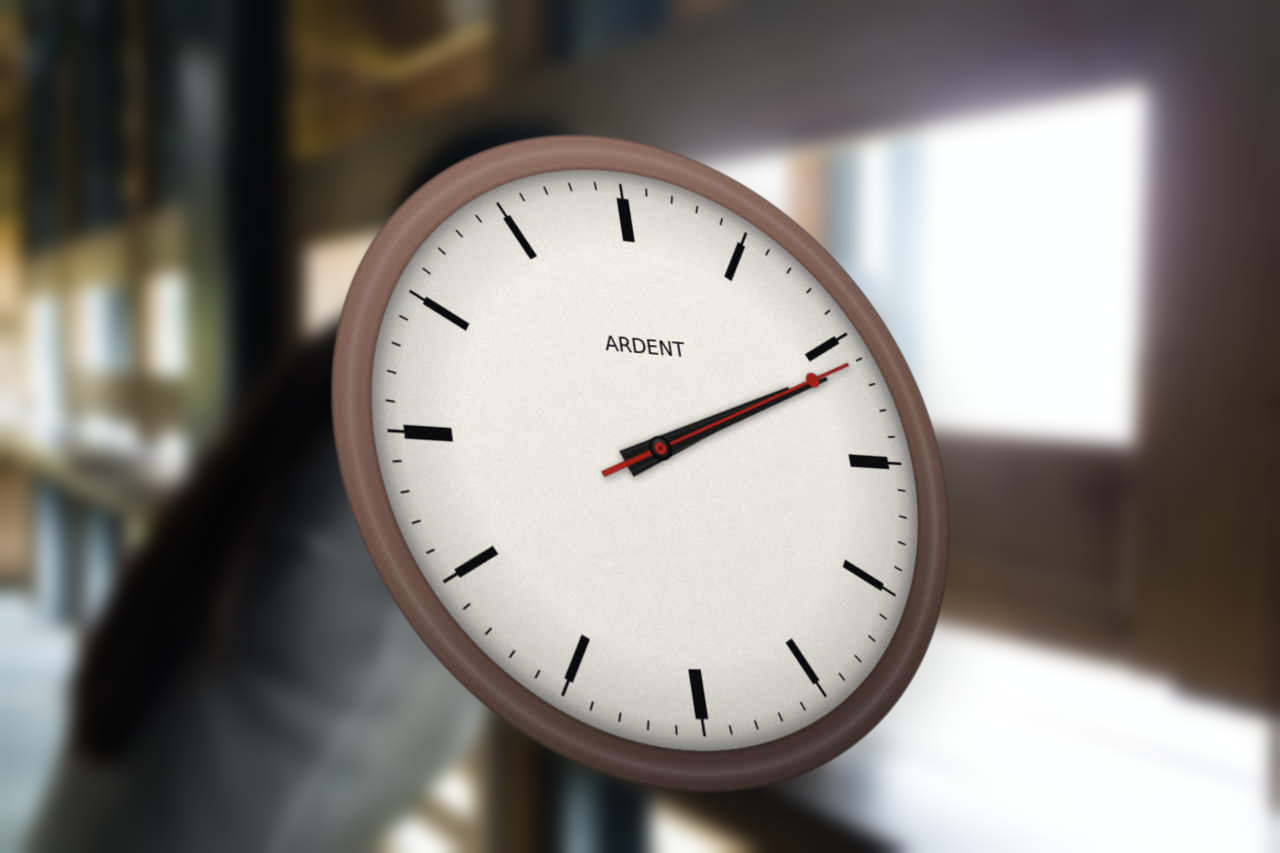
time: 2:11:11
